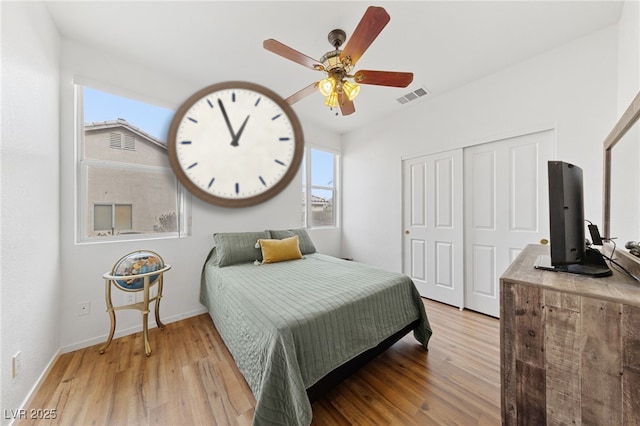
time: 12:57
